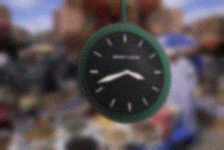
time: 3:42
